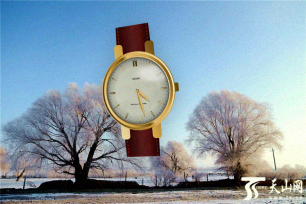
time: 4:28
